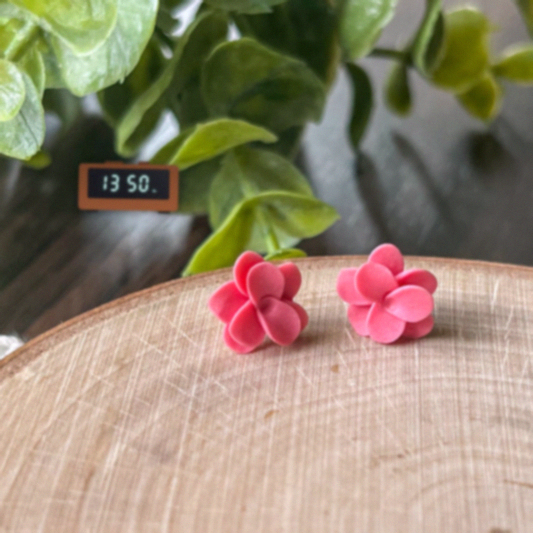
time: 13:50
